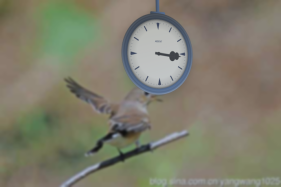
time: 3:16
